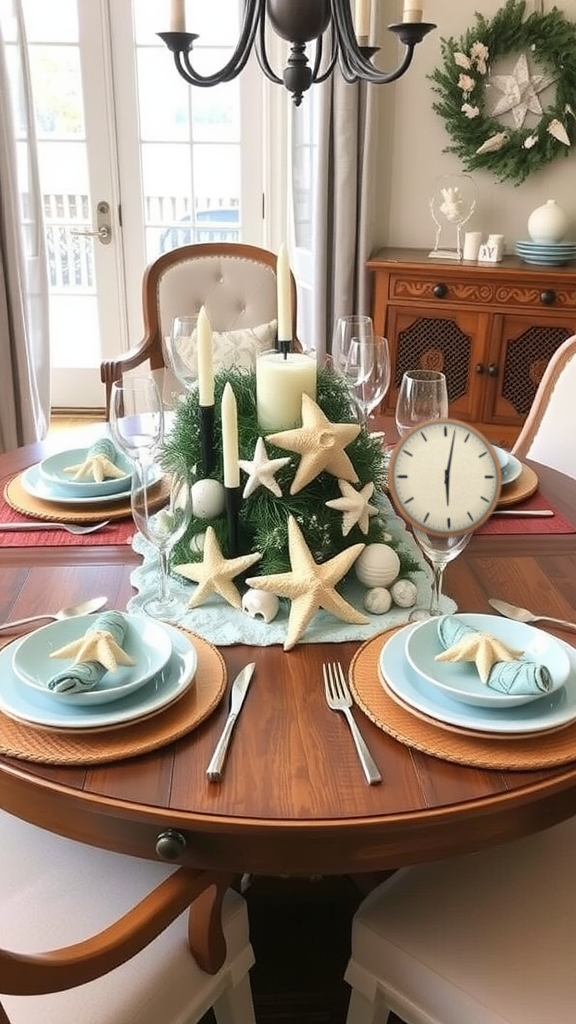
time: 6:02
